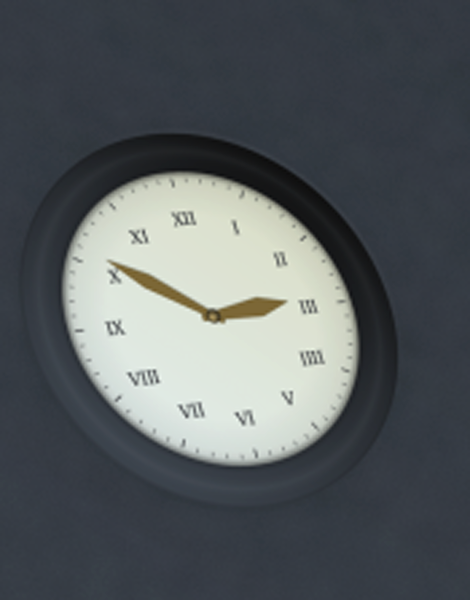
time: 2:51
